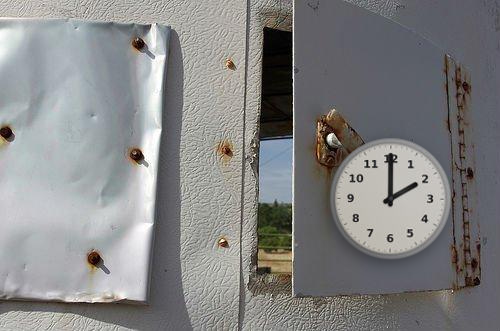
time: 2:00
